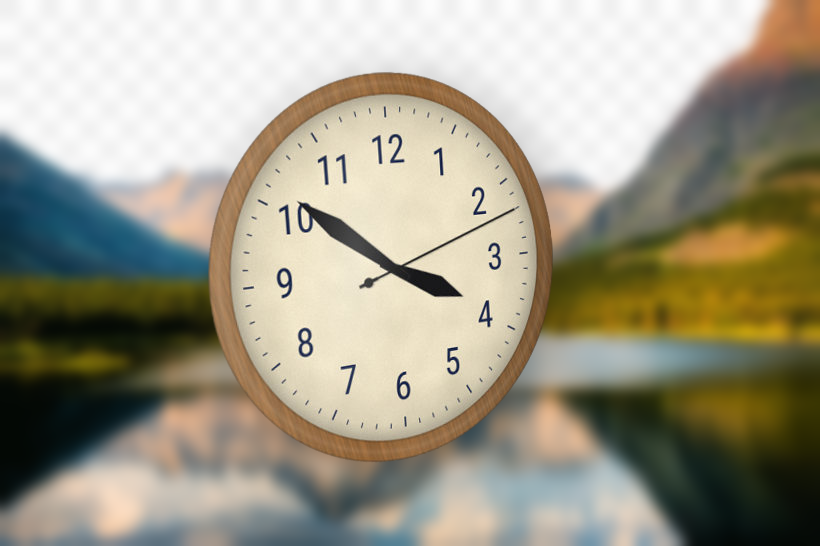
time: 3:51:12
